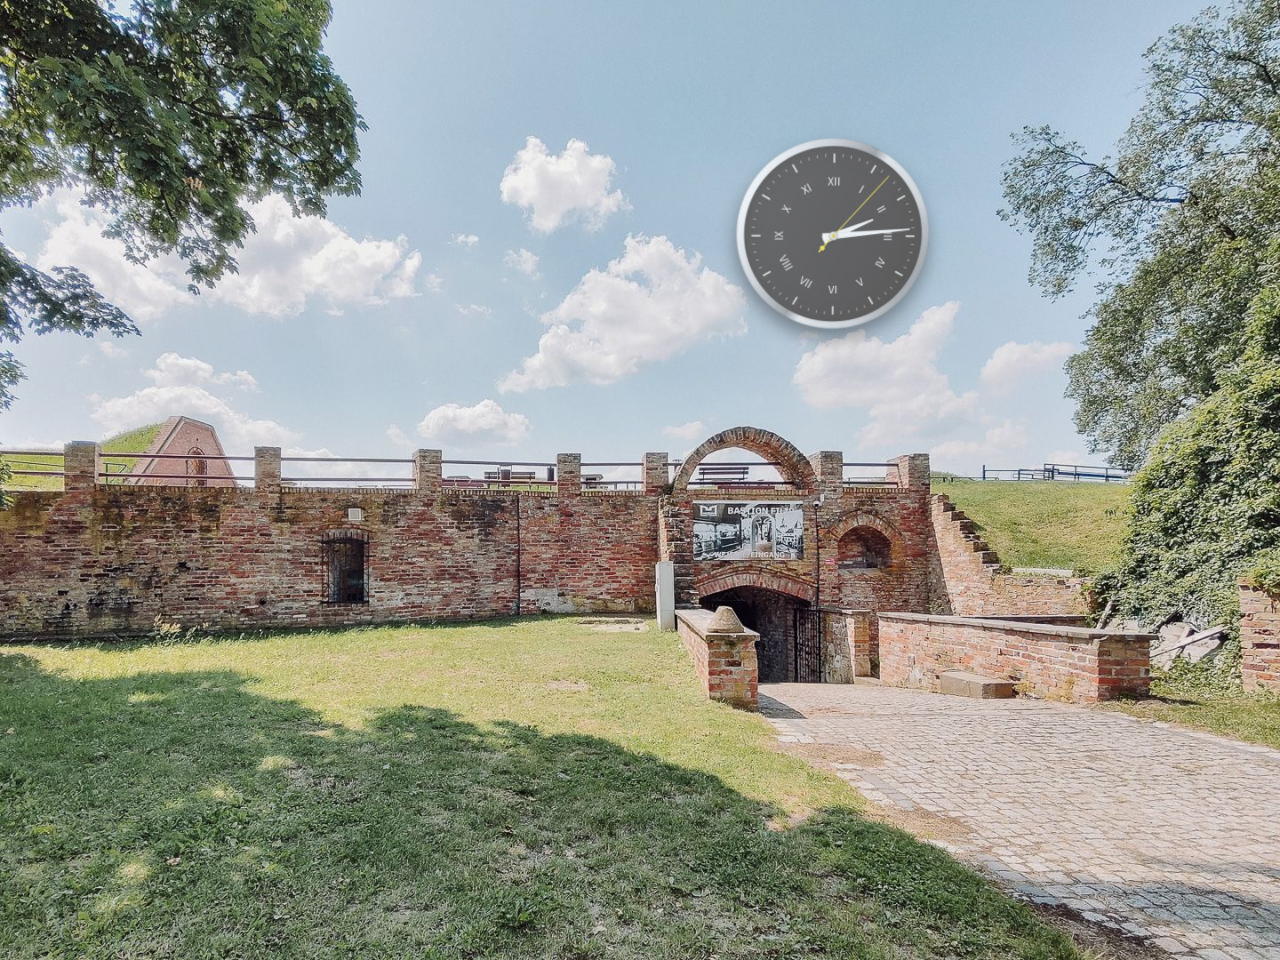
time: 2:14:07
